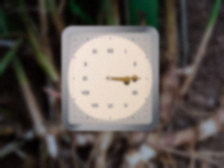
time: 3:15
